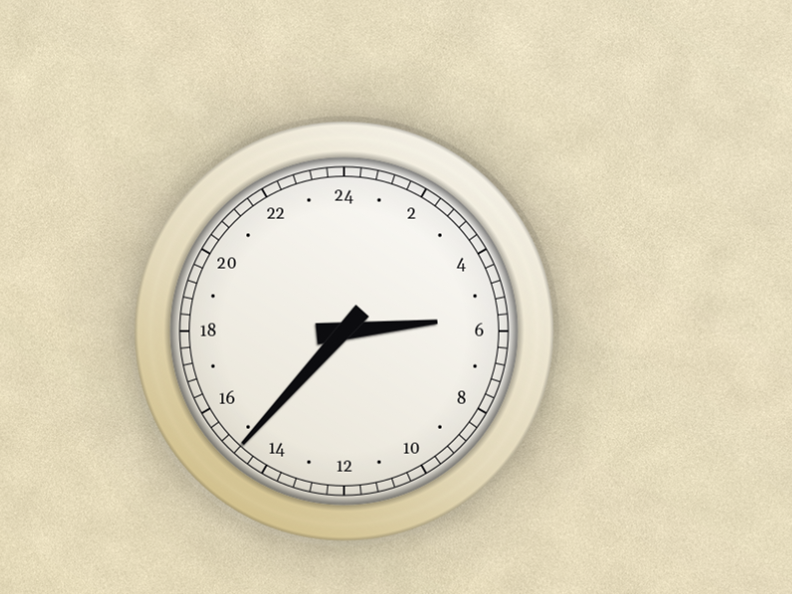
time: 5:37
